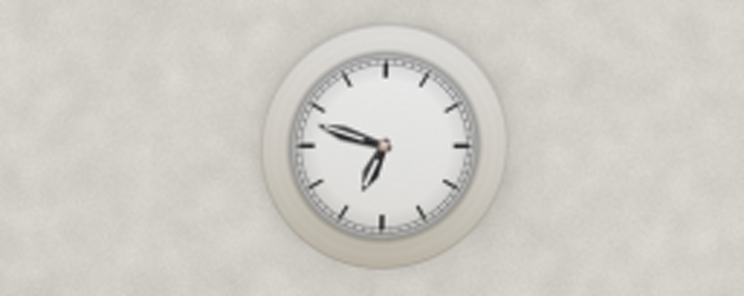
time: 6:48
